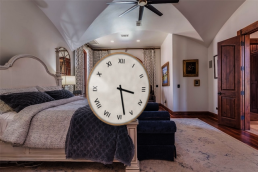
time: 3:28
